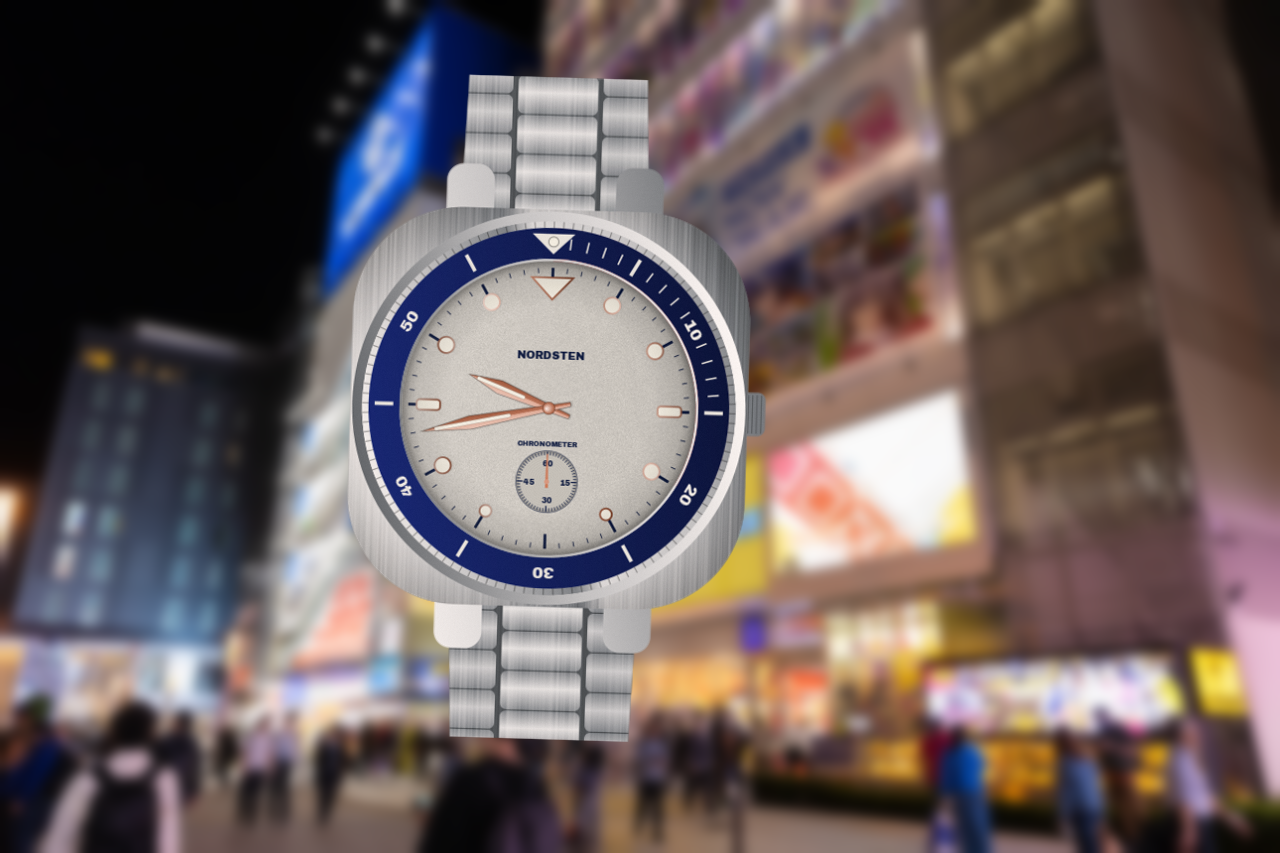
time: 9:43
